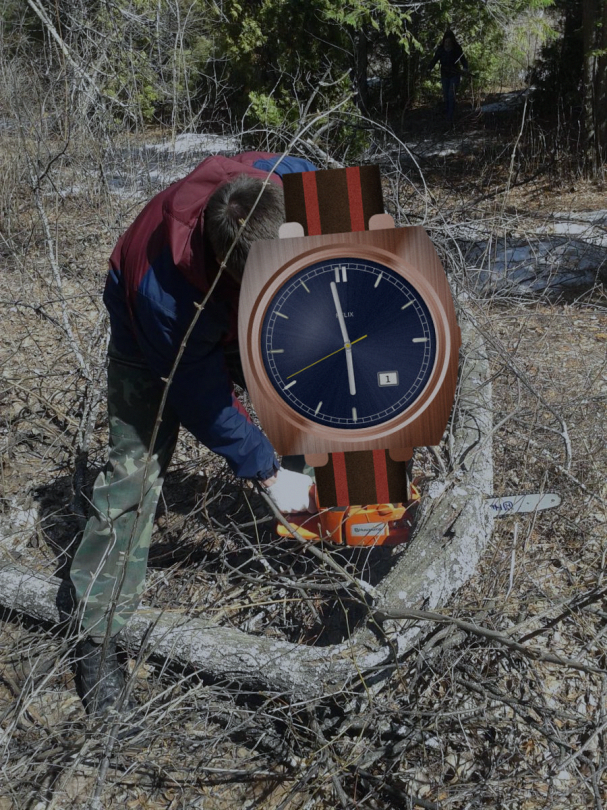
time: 5:58:41
